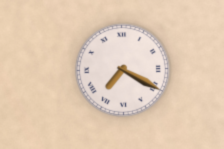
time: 7:20
